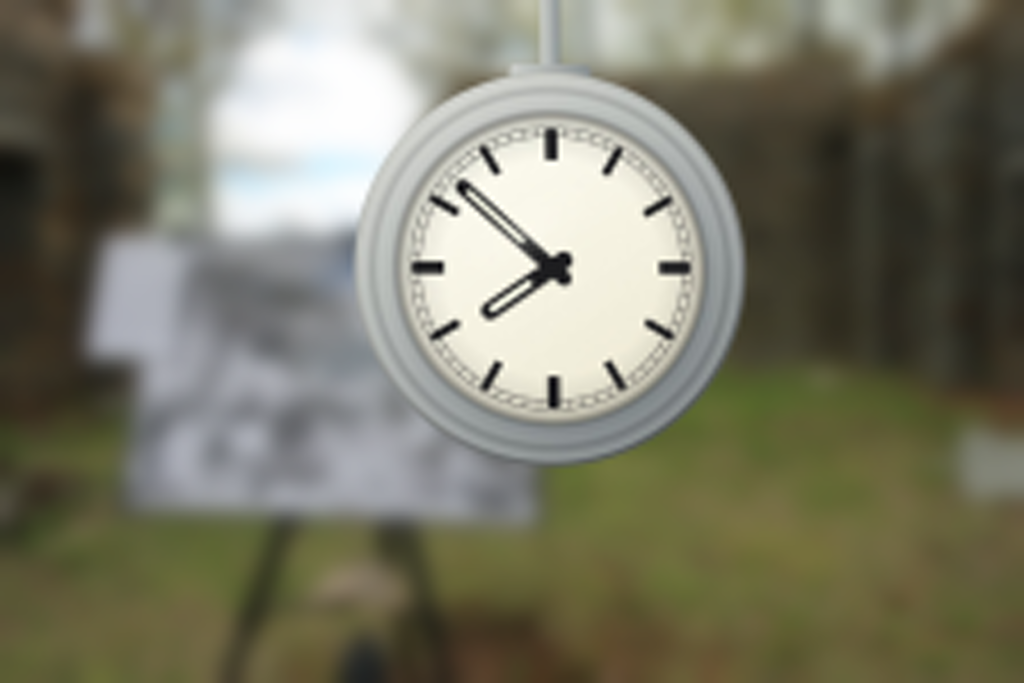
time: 7:52
